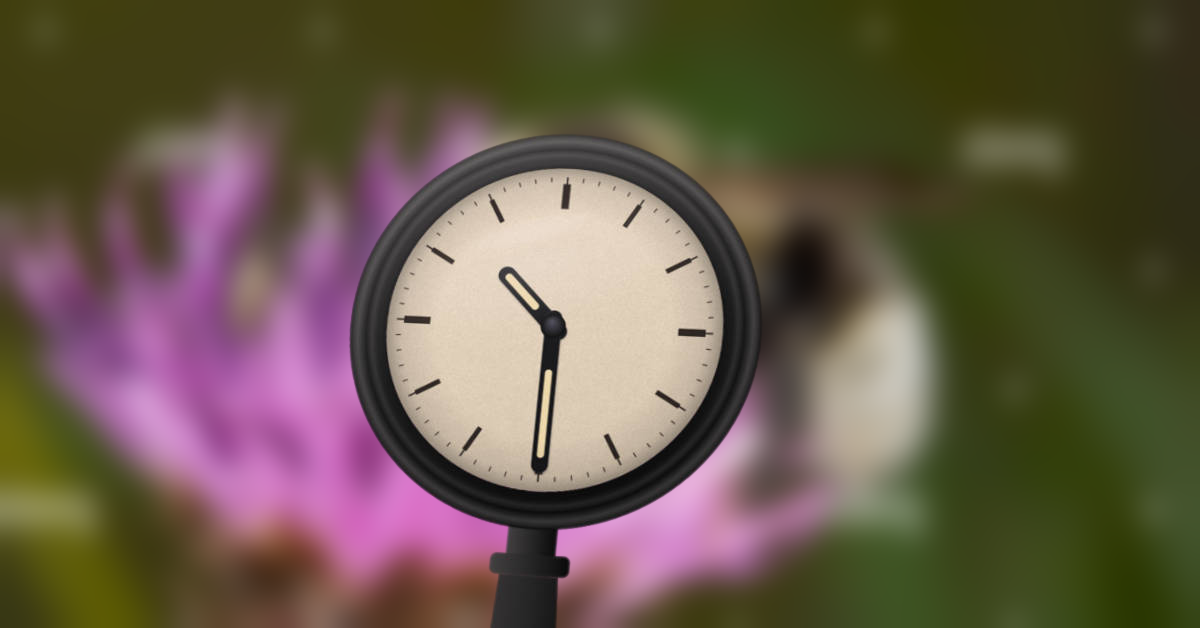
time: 10:30
